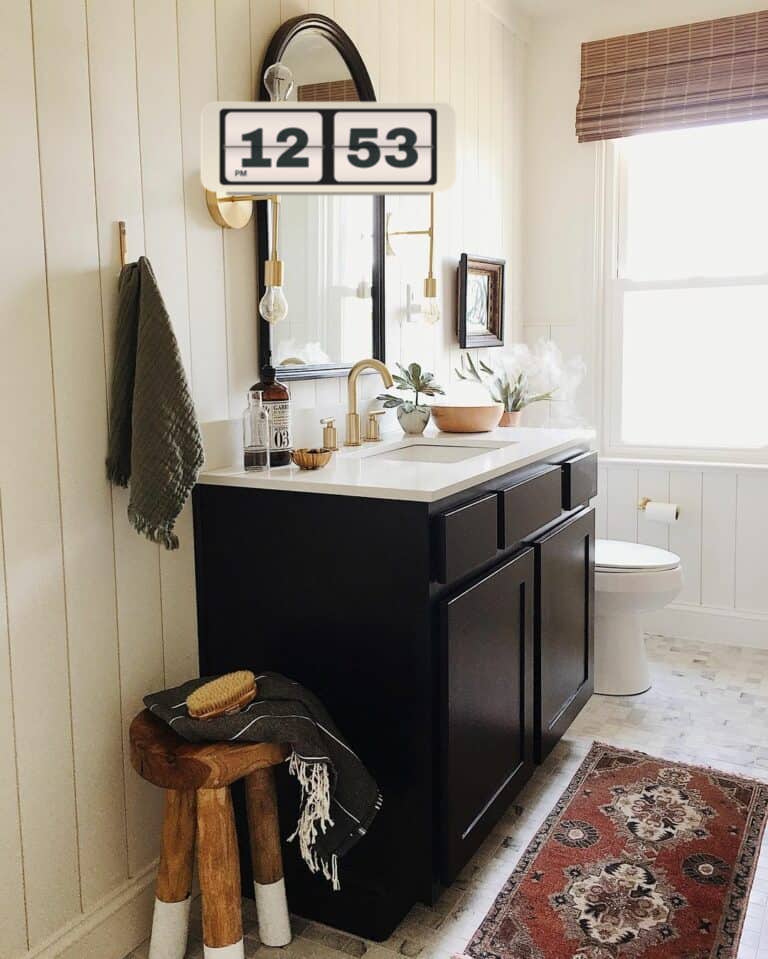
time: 12:53
